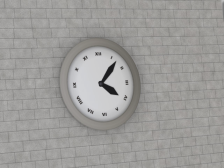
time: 4:07
